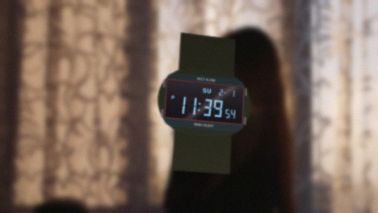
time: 11:39
